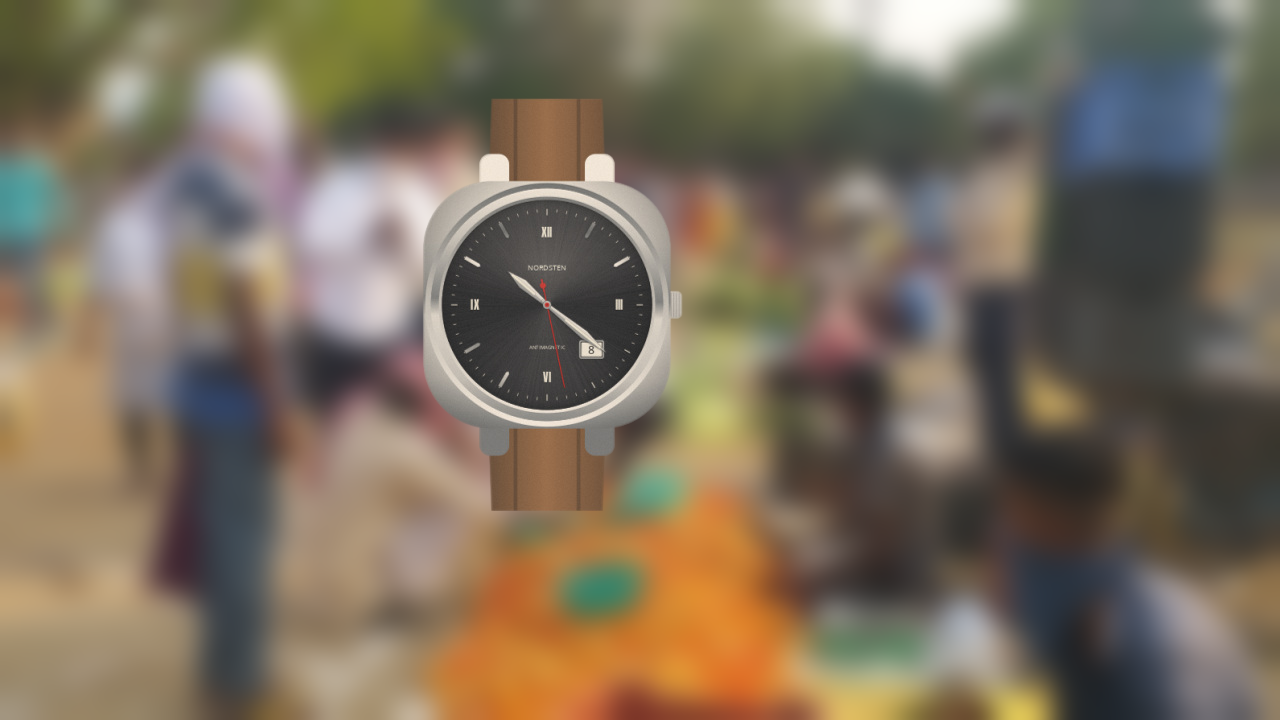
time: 10:21:28
